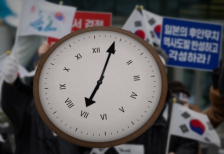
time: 7:04
